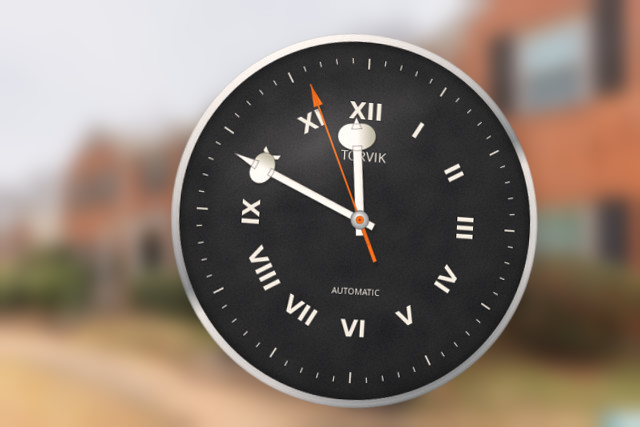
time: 11:48:56
